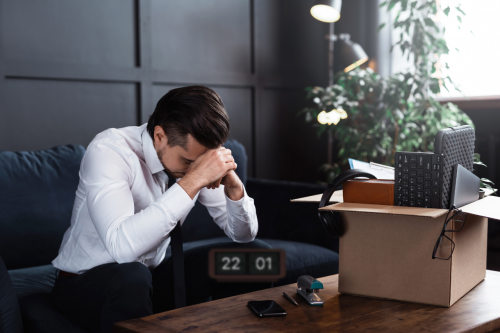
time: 22:01
